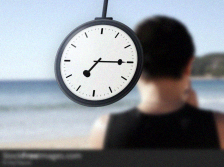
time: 7:15
